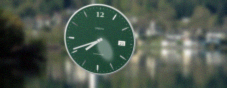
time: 7:41
